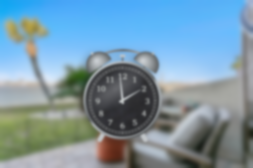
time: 1:59
